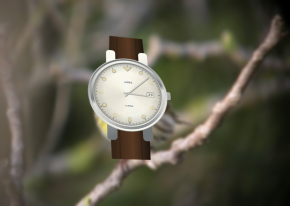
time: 3:08
